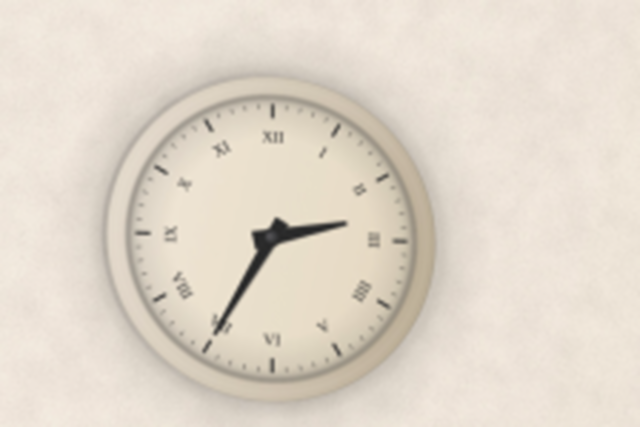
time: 2:35
